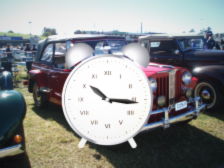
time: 10:16
